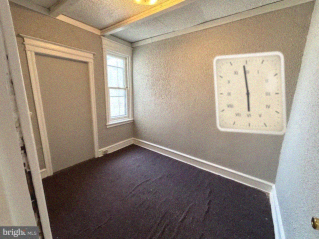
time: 5:59
